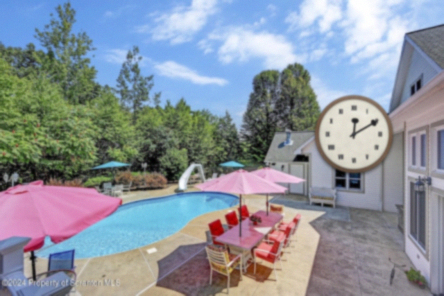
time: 12:10
